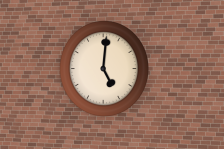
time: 5:01
